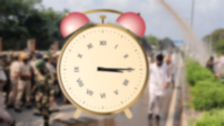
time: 3:15
